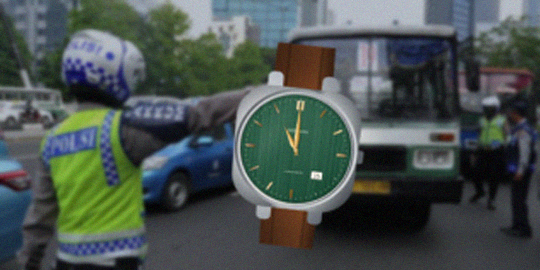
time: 11:00
